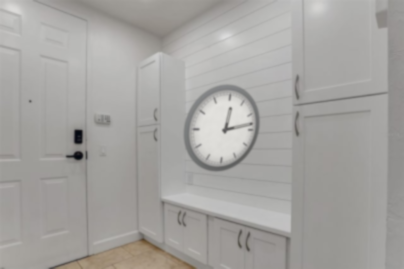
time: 12:13
